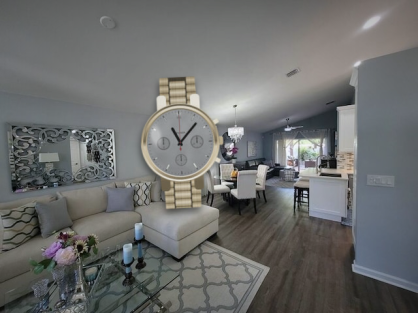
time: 11:07
